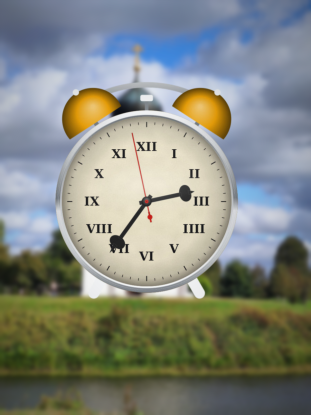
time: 2:35:58
